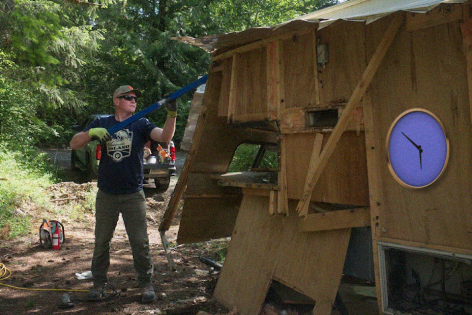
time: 5:51
